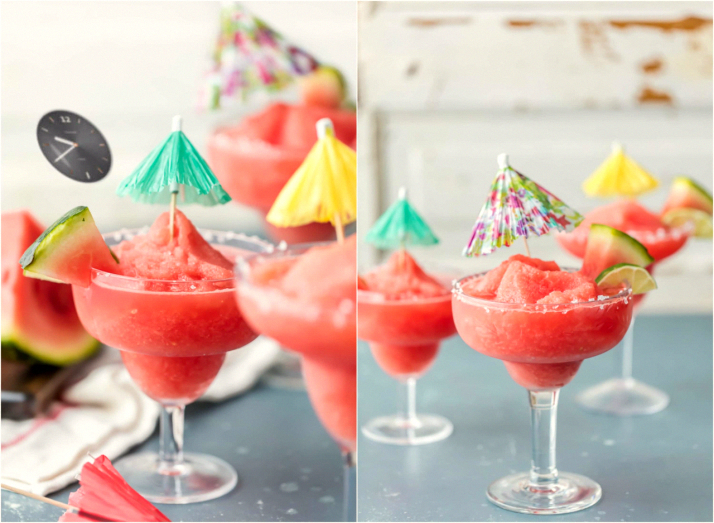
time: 9:40
